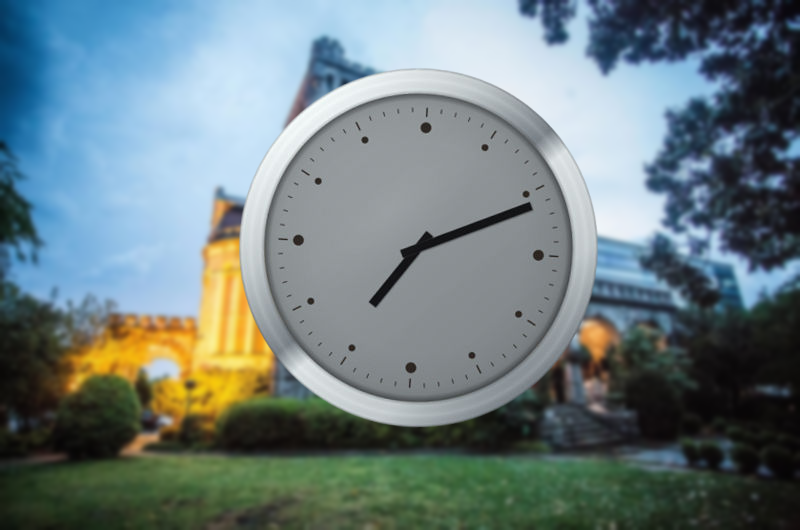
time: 7:11
